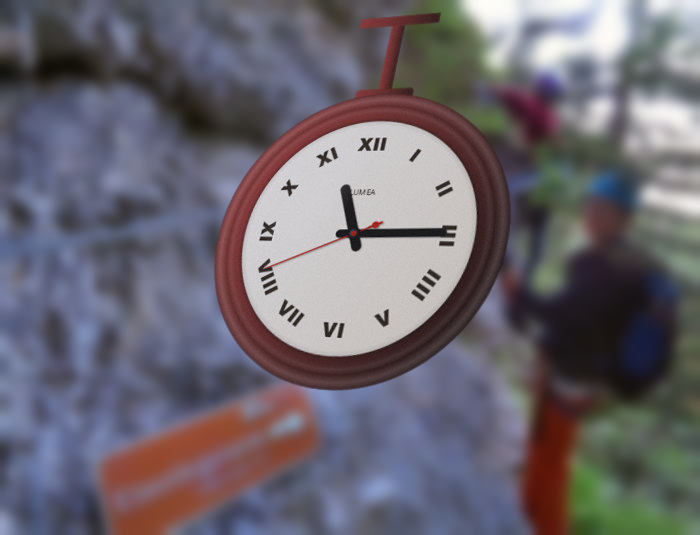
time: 11:14:41
